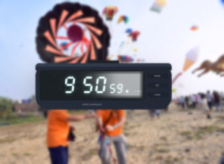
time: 9:50:59
